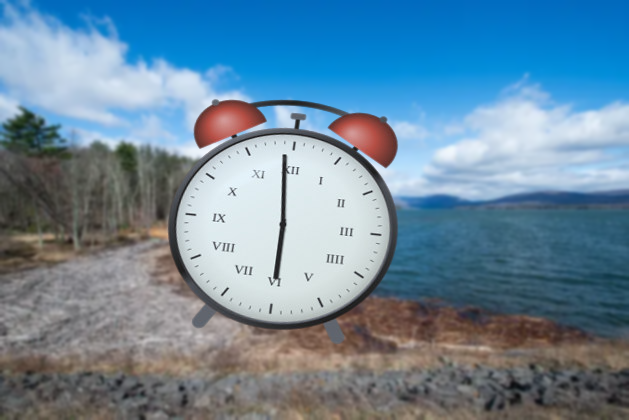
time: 5:59
